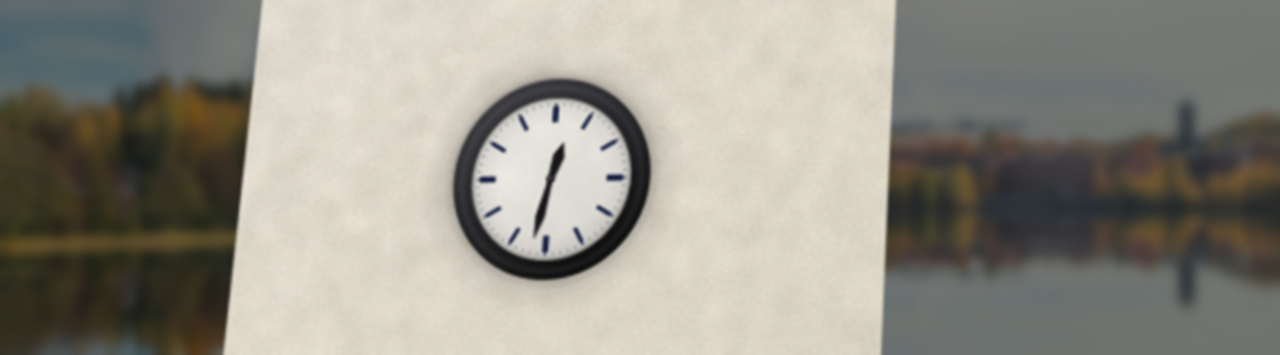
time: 12:32
